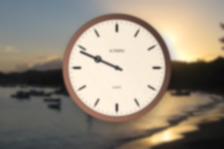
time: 9:49
